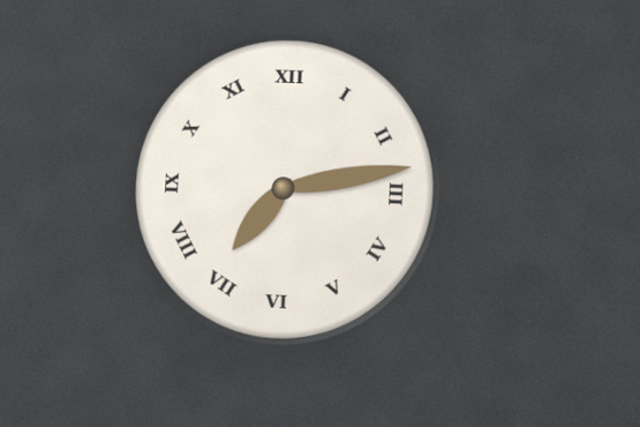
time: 7:13
